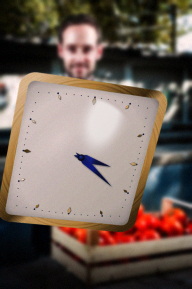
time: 3:21
